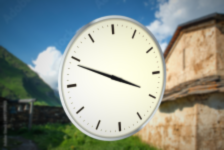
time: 3:49
